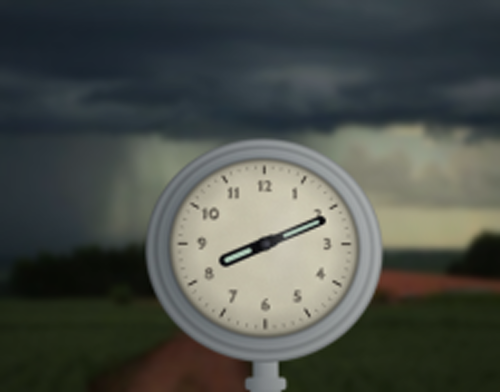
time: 8:11
